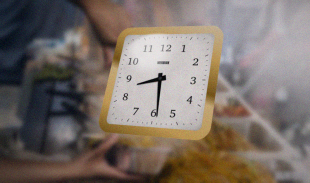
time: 8:29
